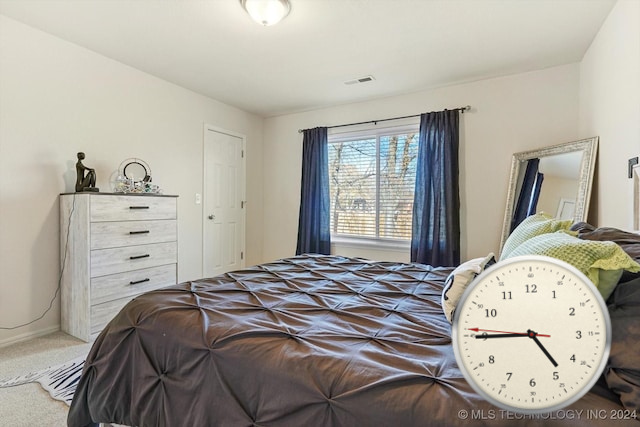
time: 4:44:46
